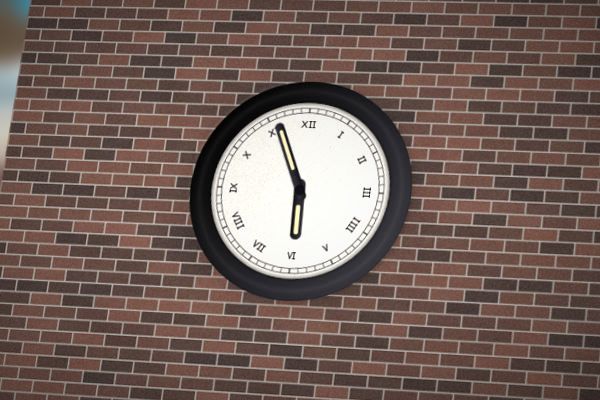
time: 5:56
